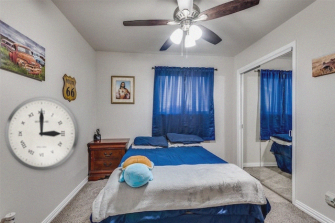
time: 3:00
